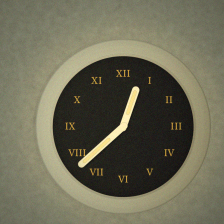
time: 12:38
